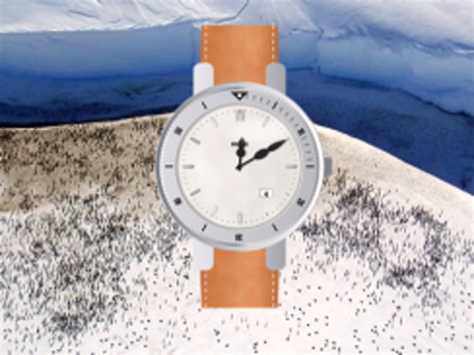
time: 12:10
